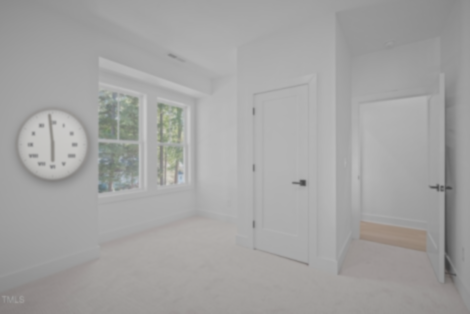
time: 5:59
